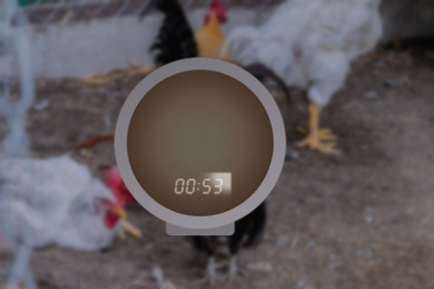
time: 0:53
